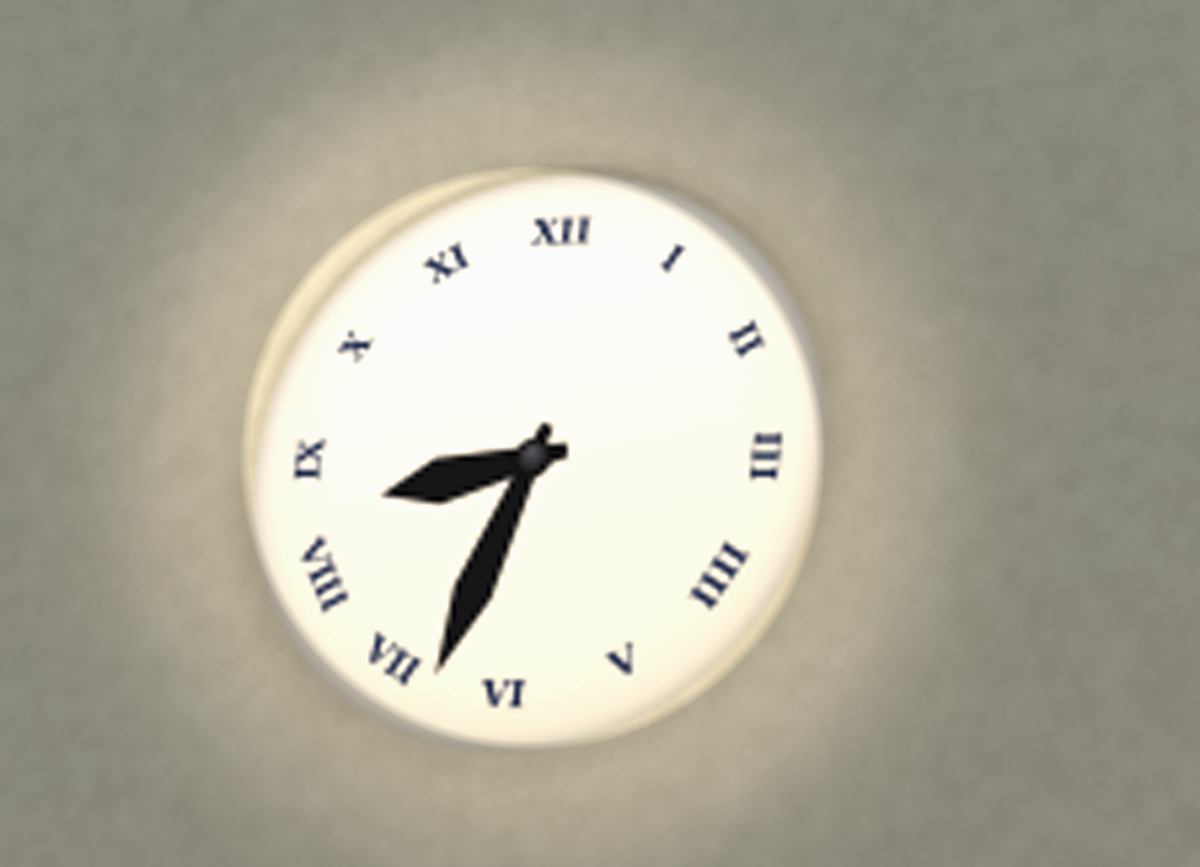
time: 8:33
